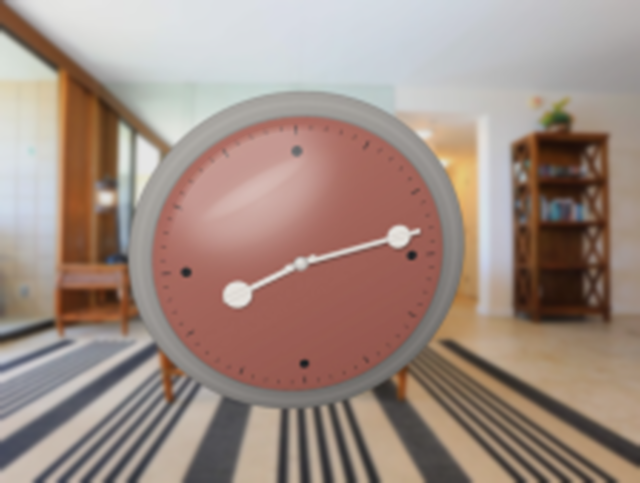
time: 8:13
